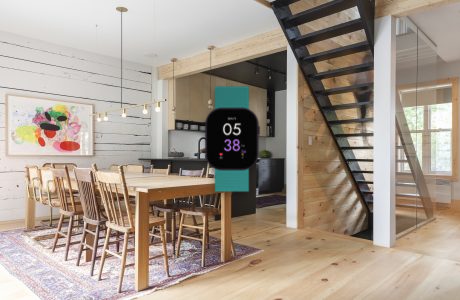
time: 5:38
